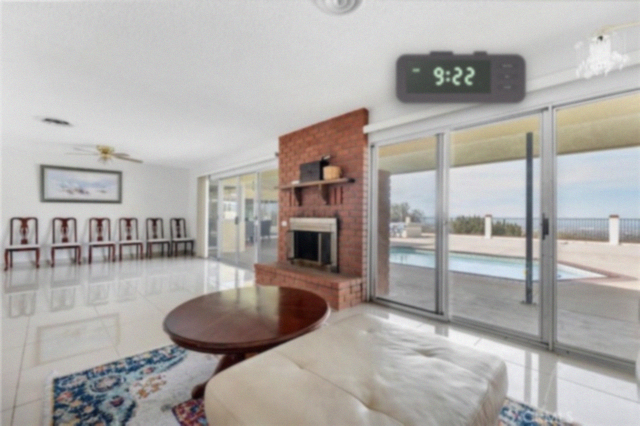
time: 9:22
